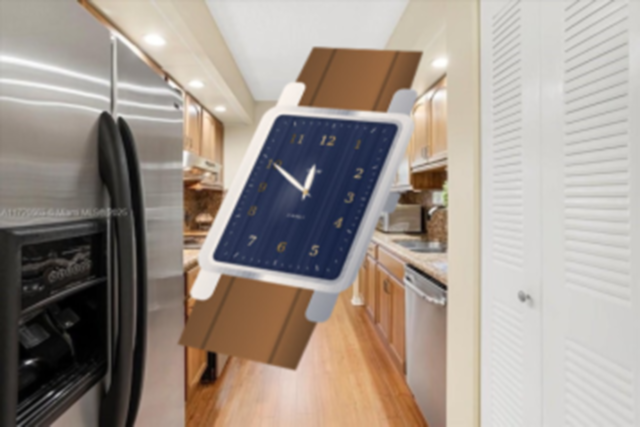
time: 11:50
